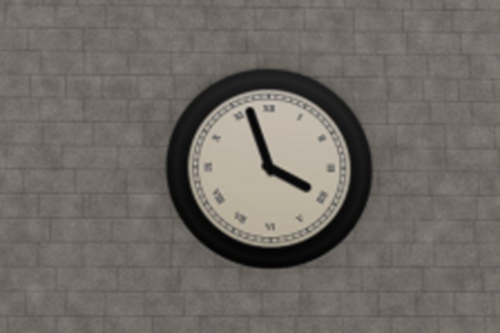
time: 3:57
